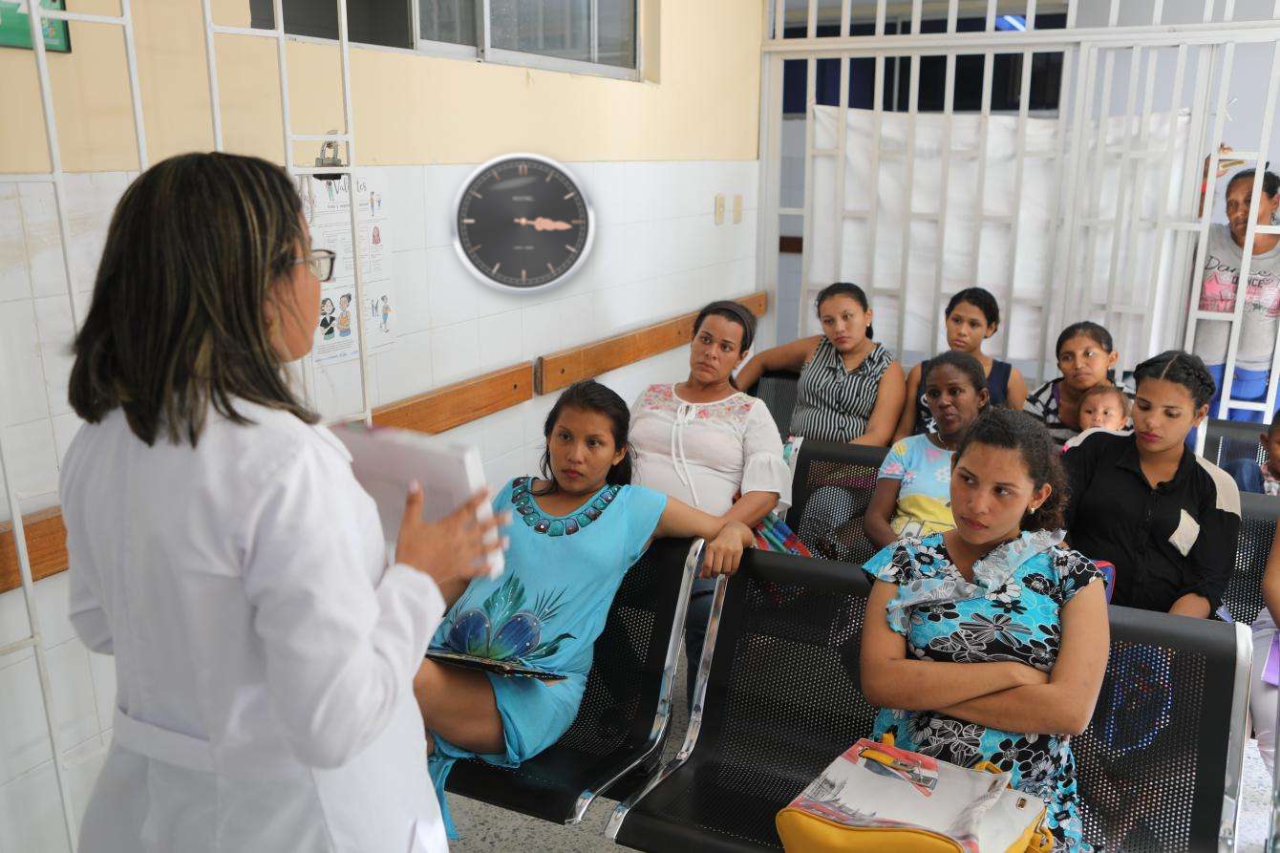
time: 3:16
